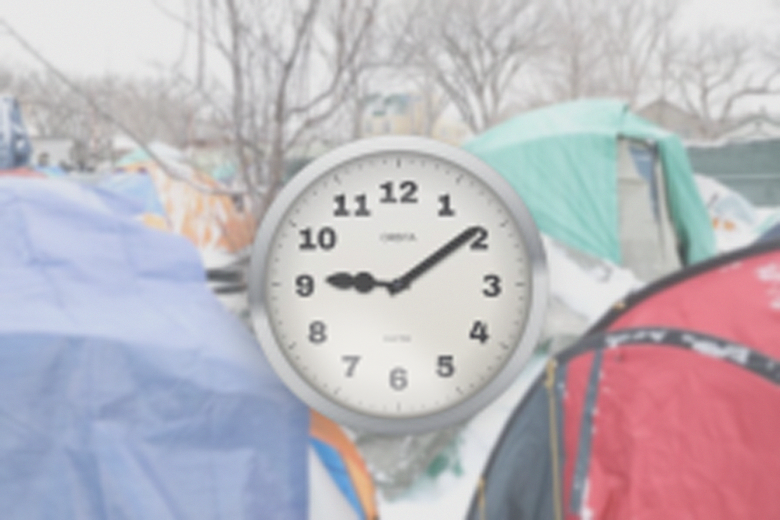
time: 9:09
